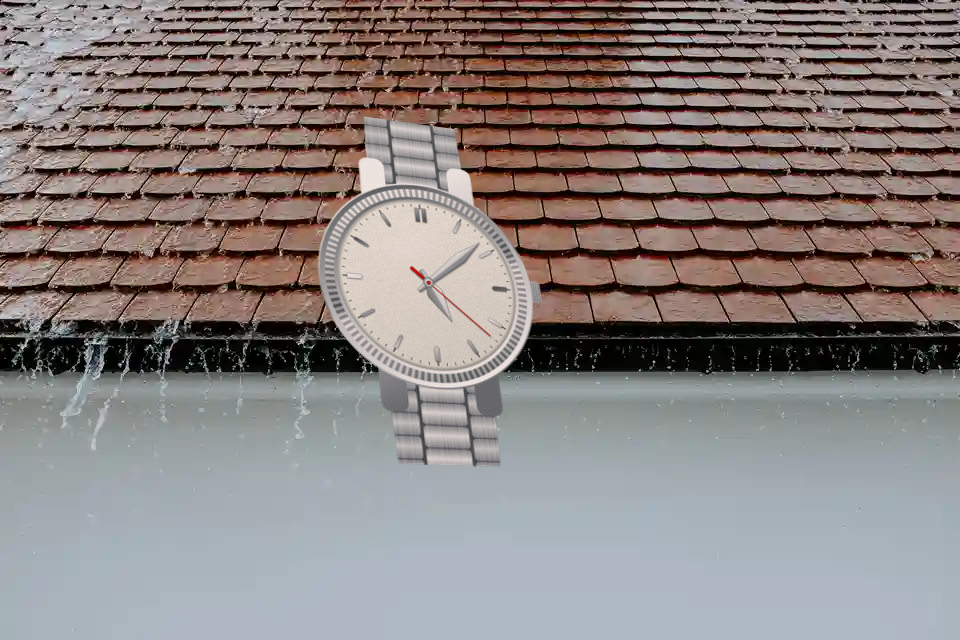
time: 5:08:22
